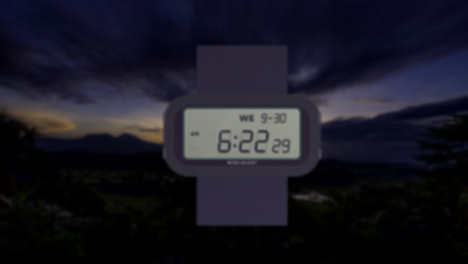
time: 6:22:29
